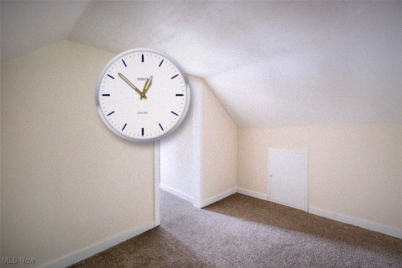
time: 12:52
